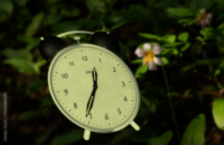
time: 12:36
